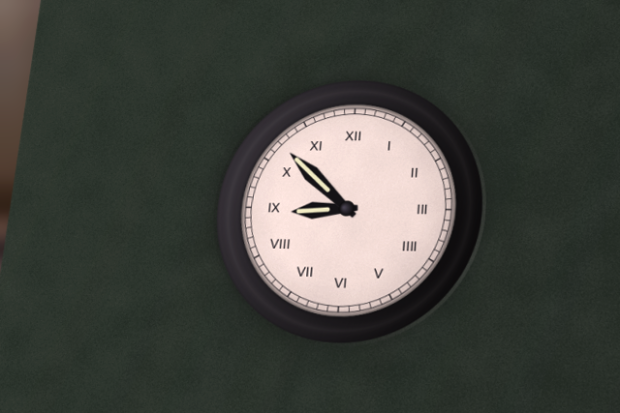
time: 8:52
